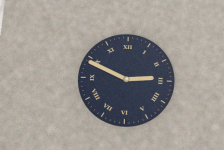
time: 2:49
